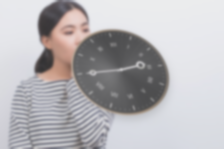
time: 2:45
